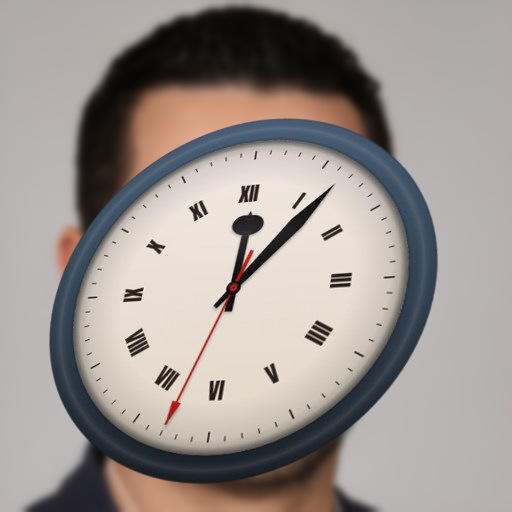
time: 12:06:33
